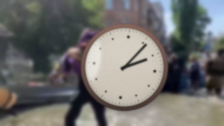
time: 2:06
